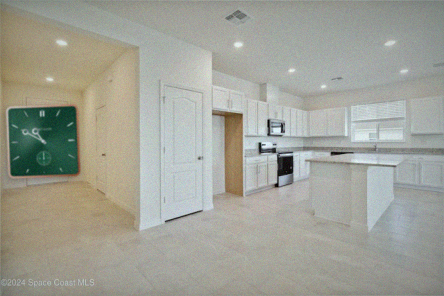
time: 10:50
